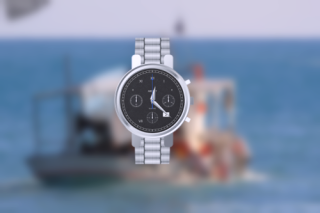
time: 12:22
